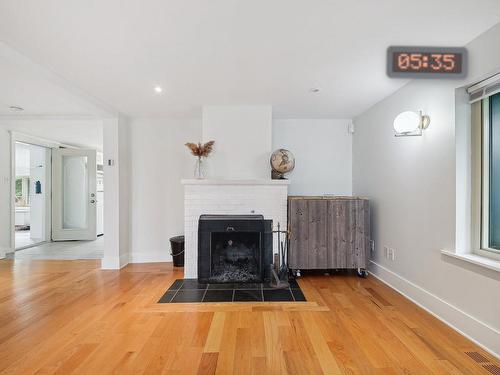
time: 5:35
